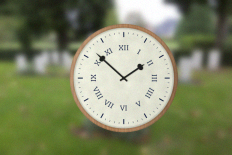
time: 1:52
